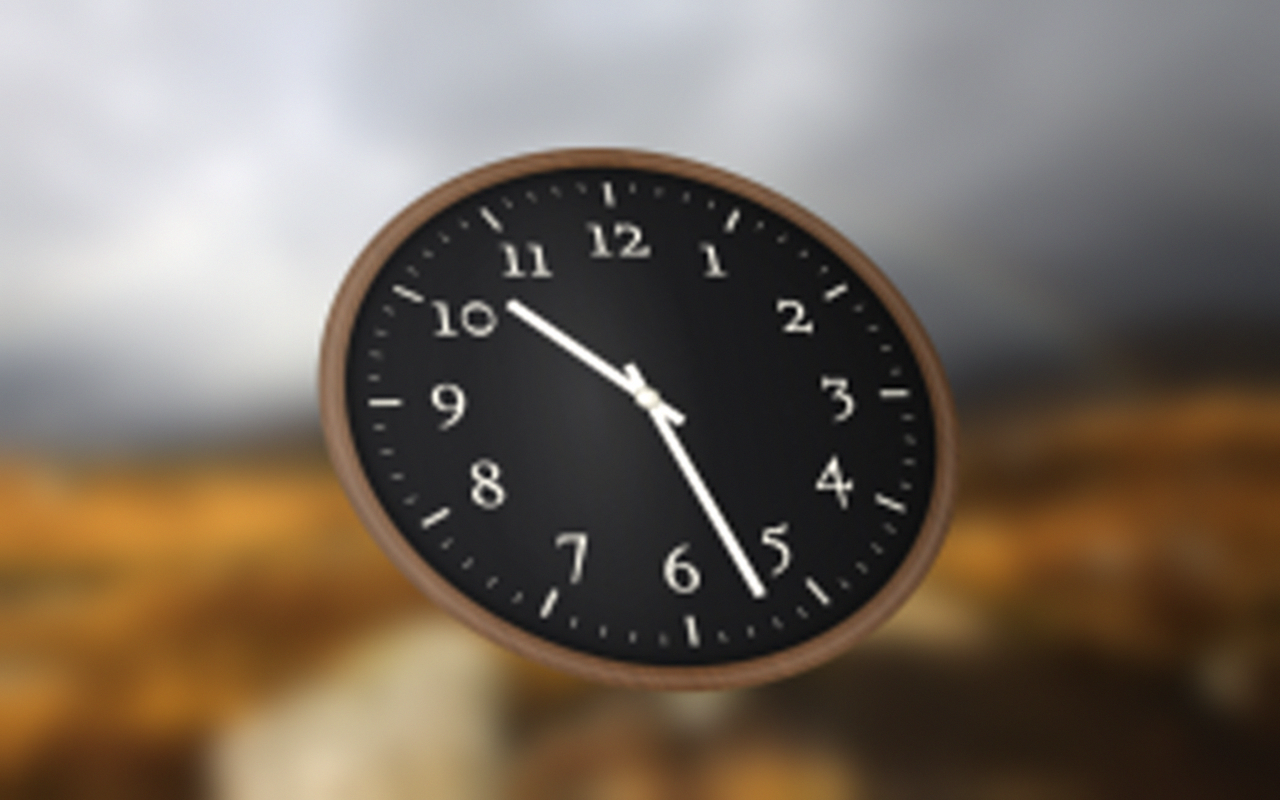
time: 10:27
